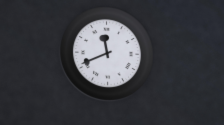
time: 11:41
